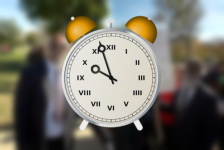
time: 9:57
